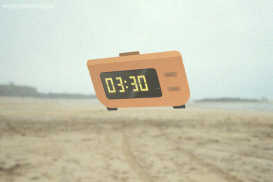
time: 3:30
